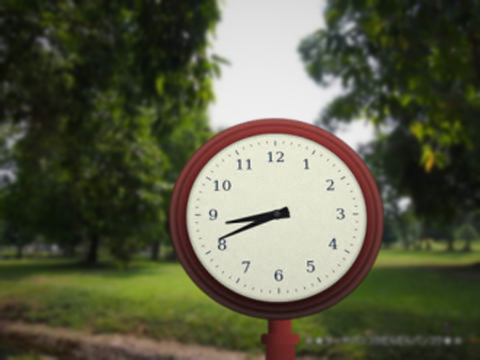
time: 8:41
